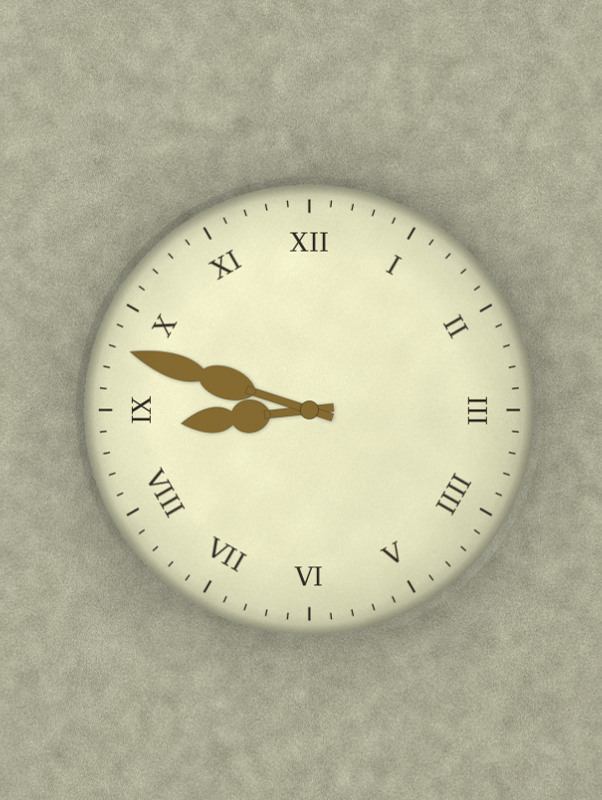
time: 8:48
